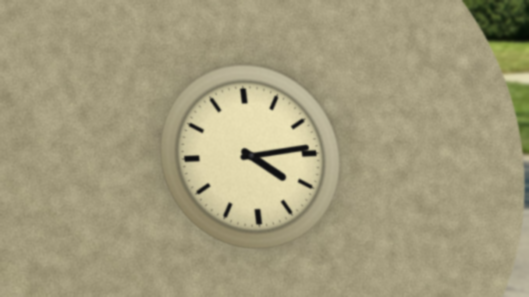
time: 4:14
